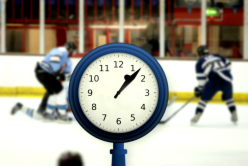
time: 1:07
